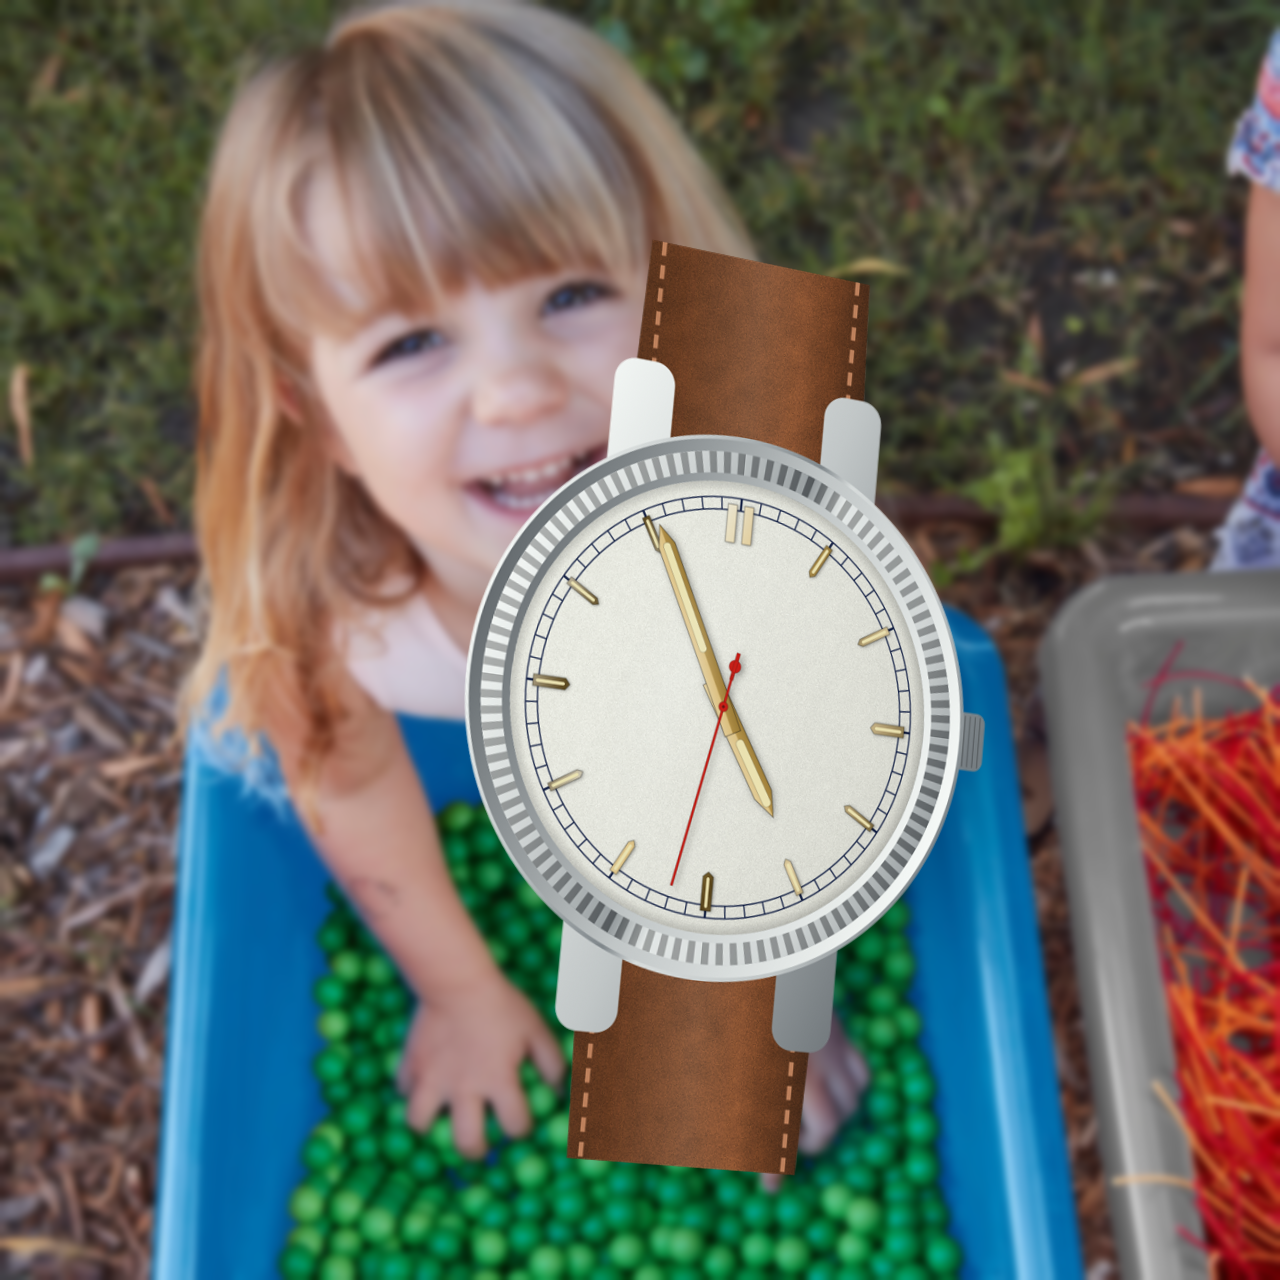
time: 4:55:32
